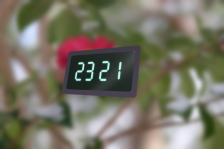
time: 23:21
